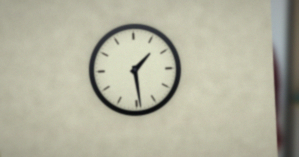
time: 1:29
